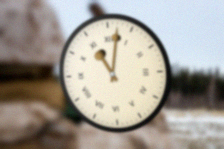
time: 11:02
